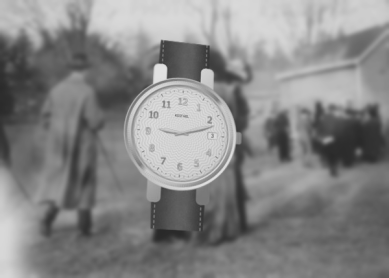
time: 9:12
